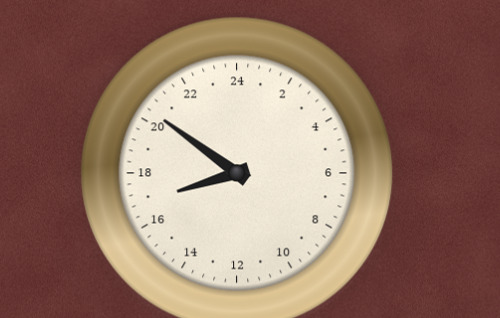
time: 16:51
